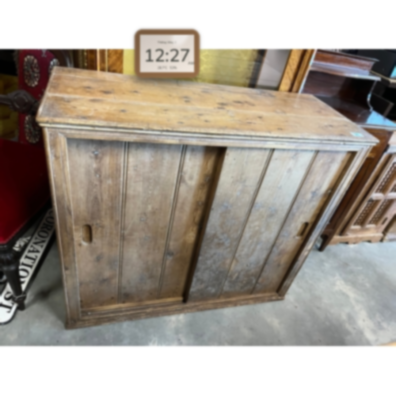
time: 12:27
